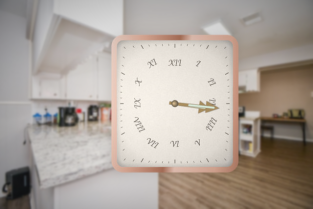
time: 3:16
